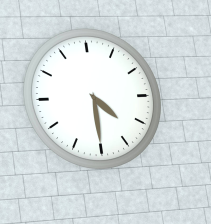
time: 4:30
